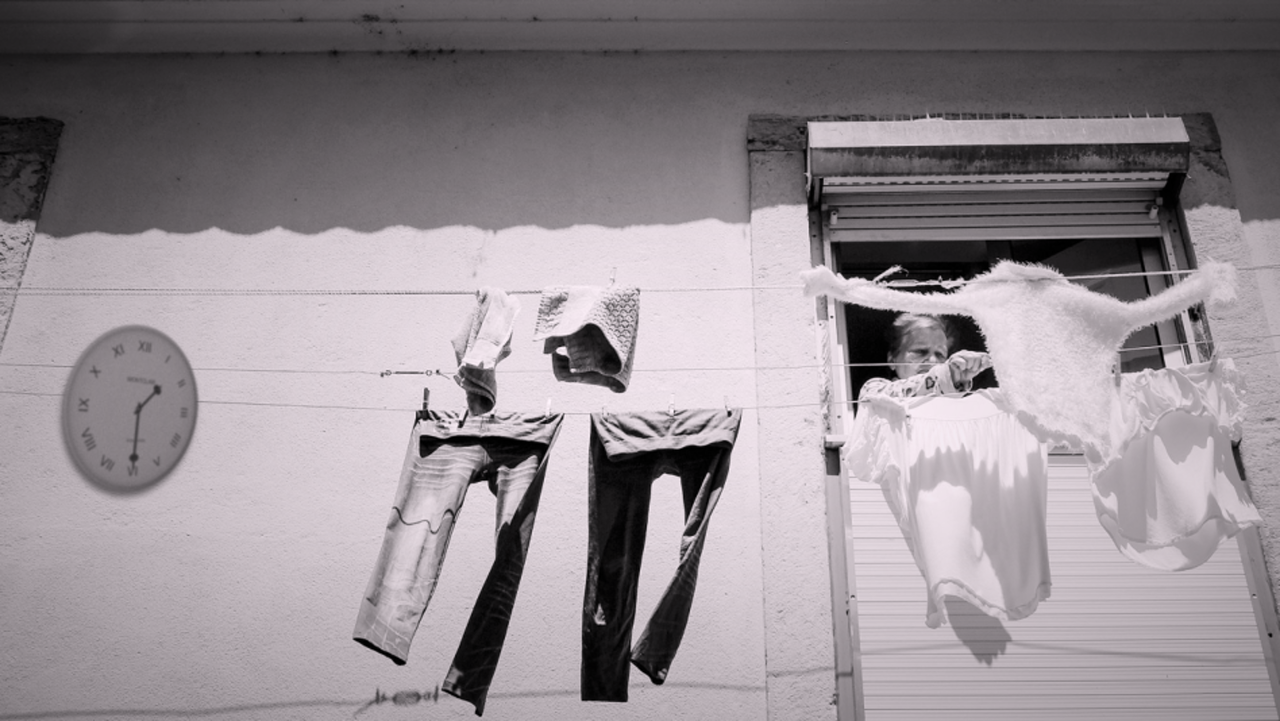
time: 1:30
